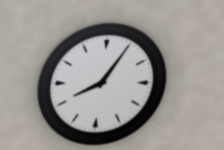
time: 8:05
